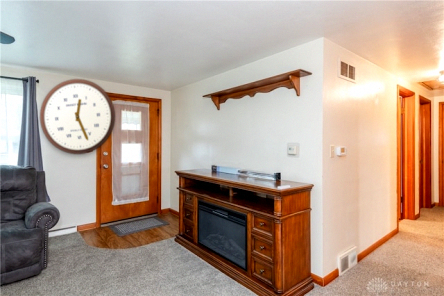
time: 12:27
